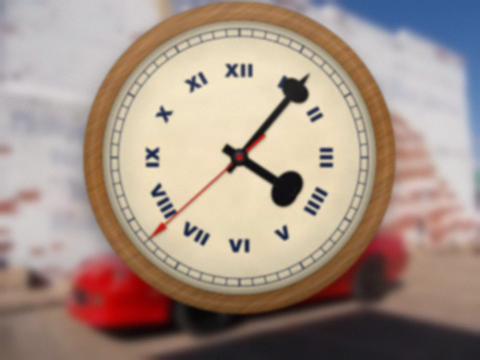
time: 4:06:38
